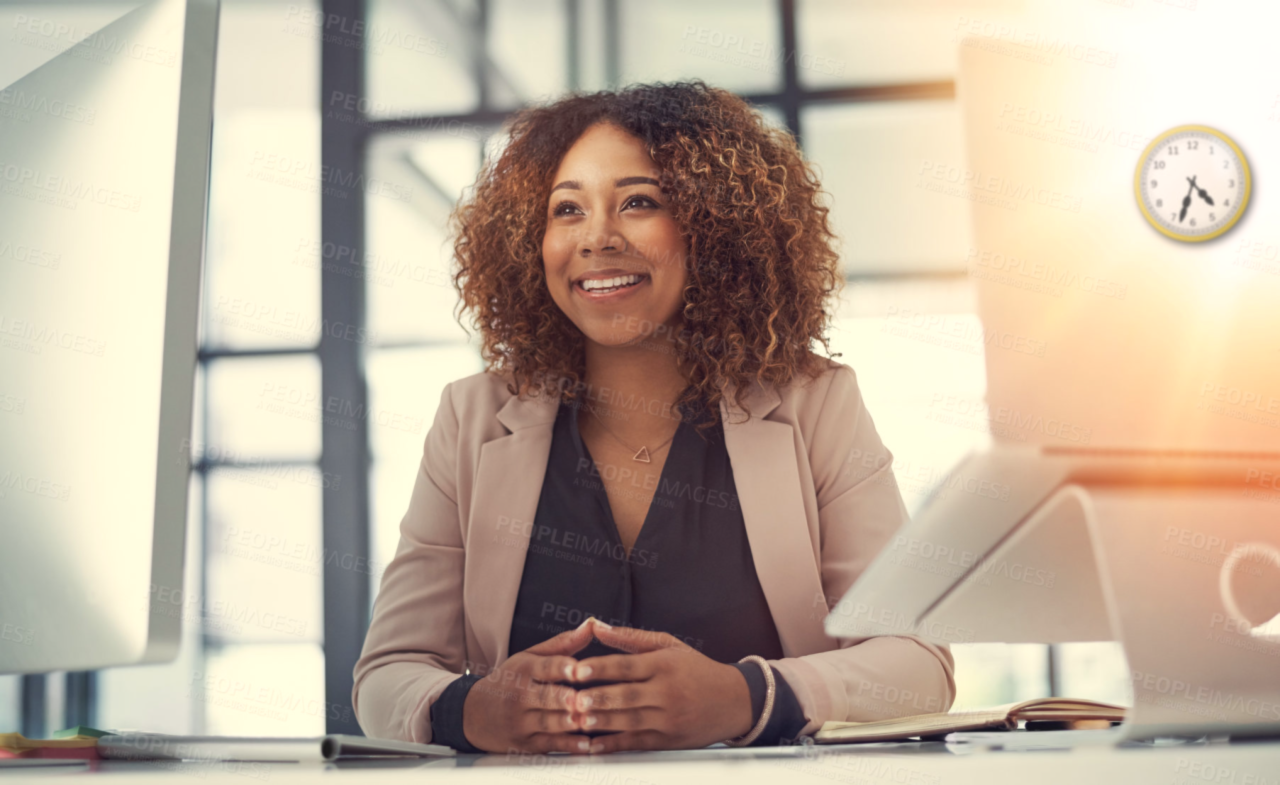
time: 4:33
